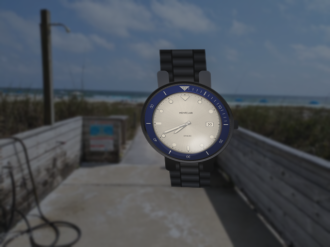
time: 7:41
